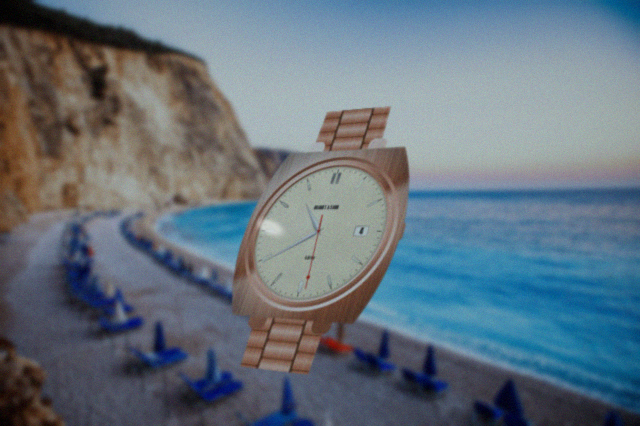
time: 10:39:29
